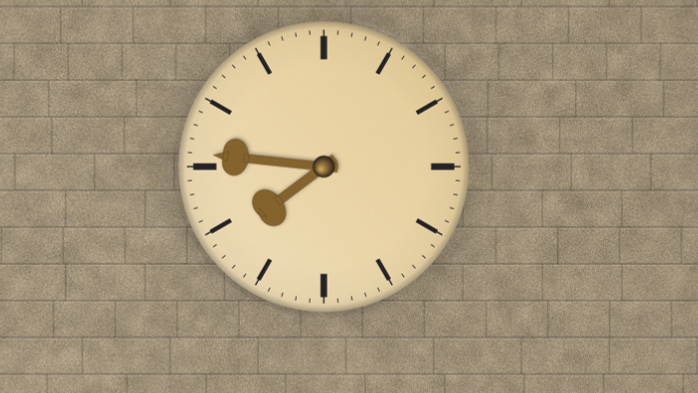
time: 7:46
